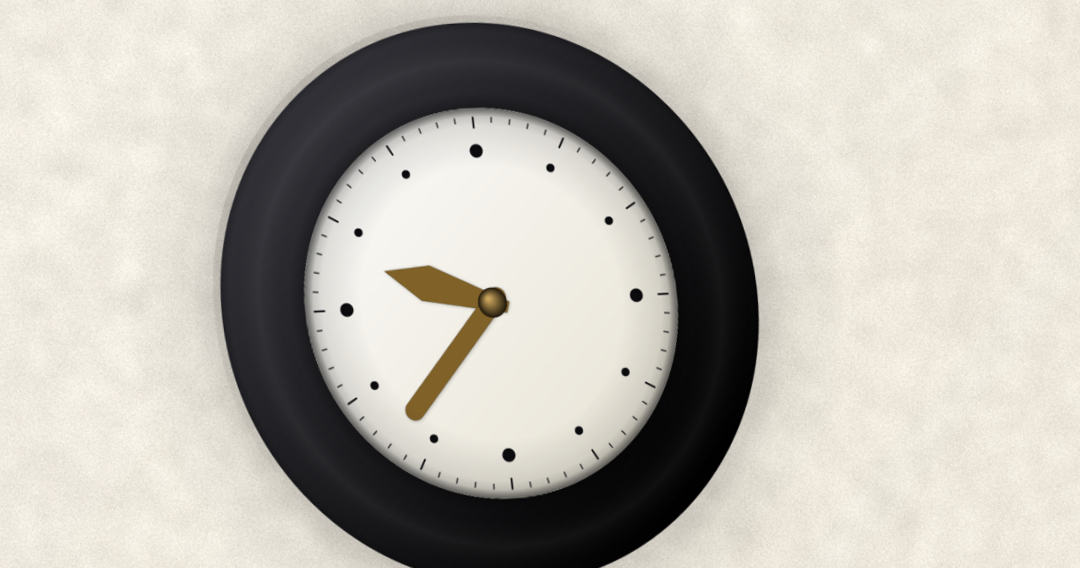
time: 9:37
